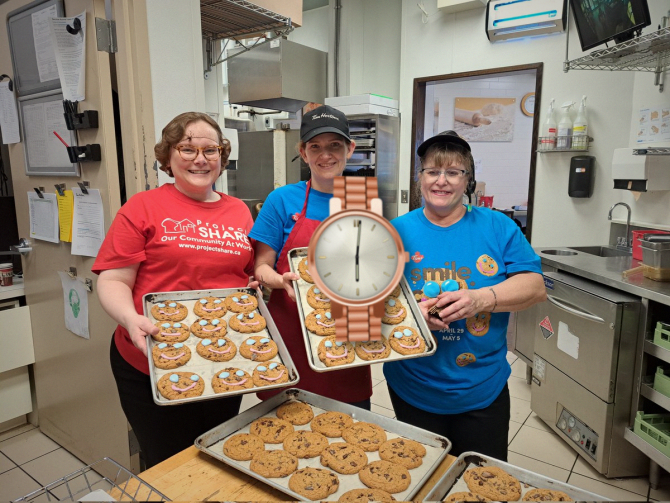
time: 6:01
